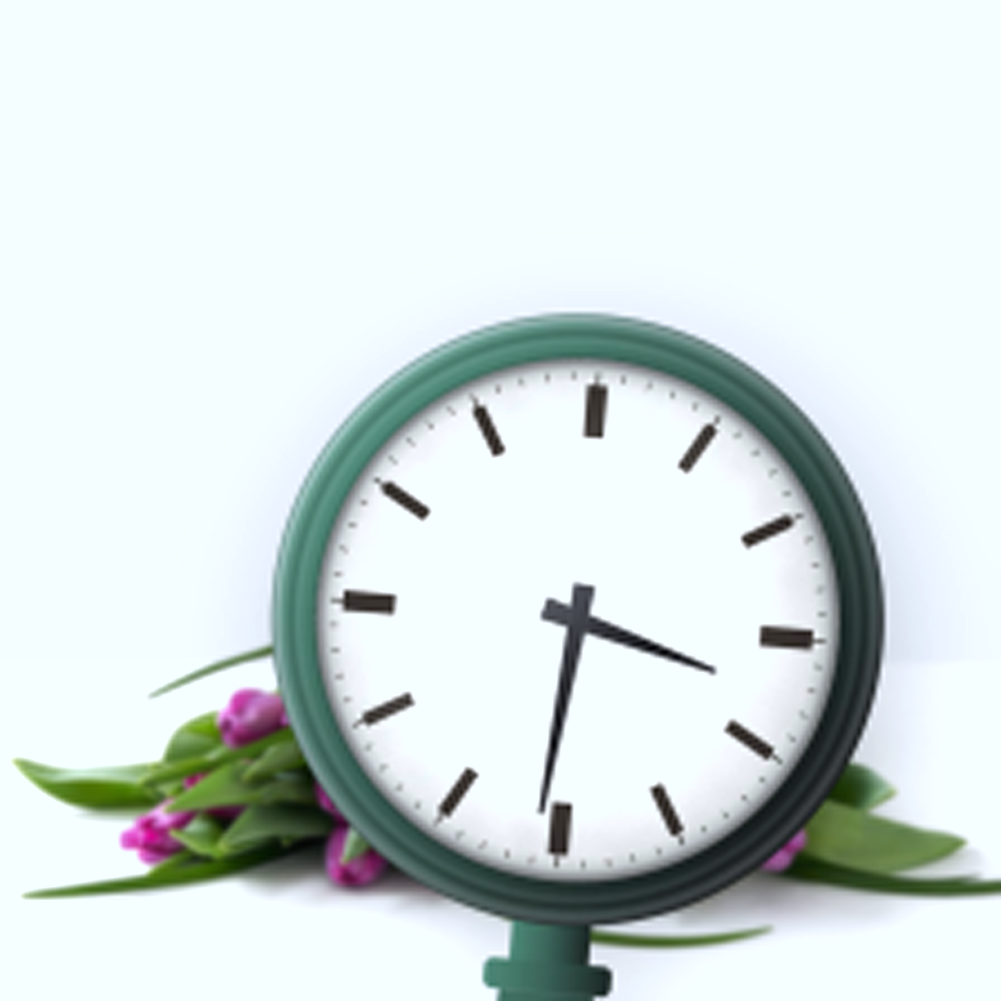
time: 3:31
